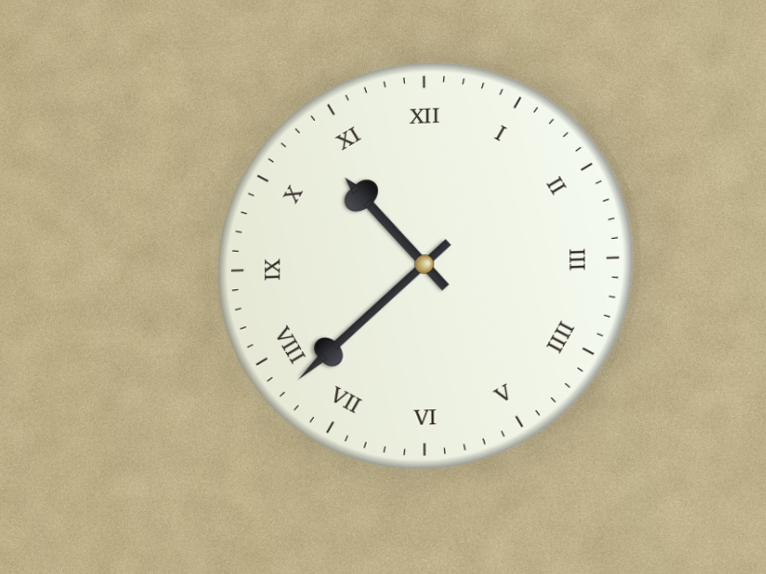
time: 10:38
